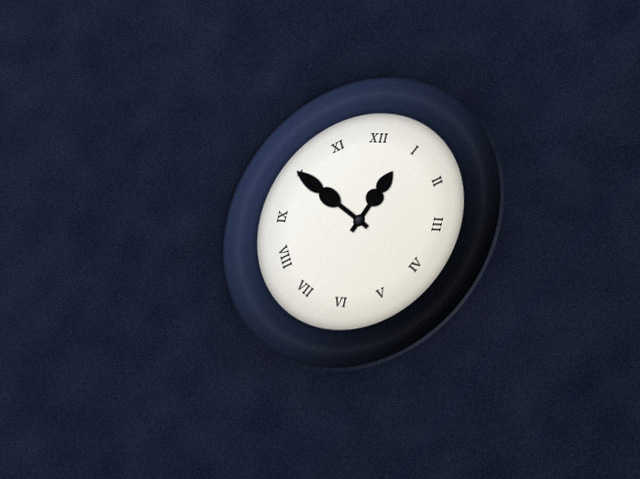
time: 12:50
